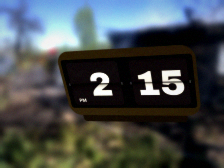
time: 2:15
